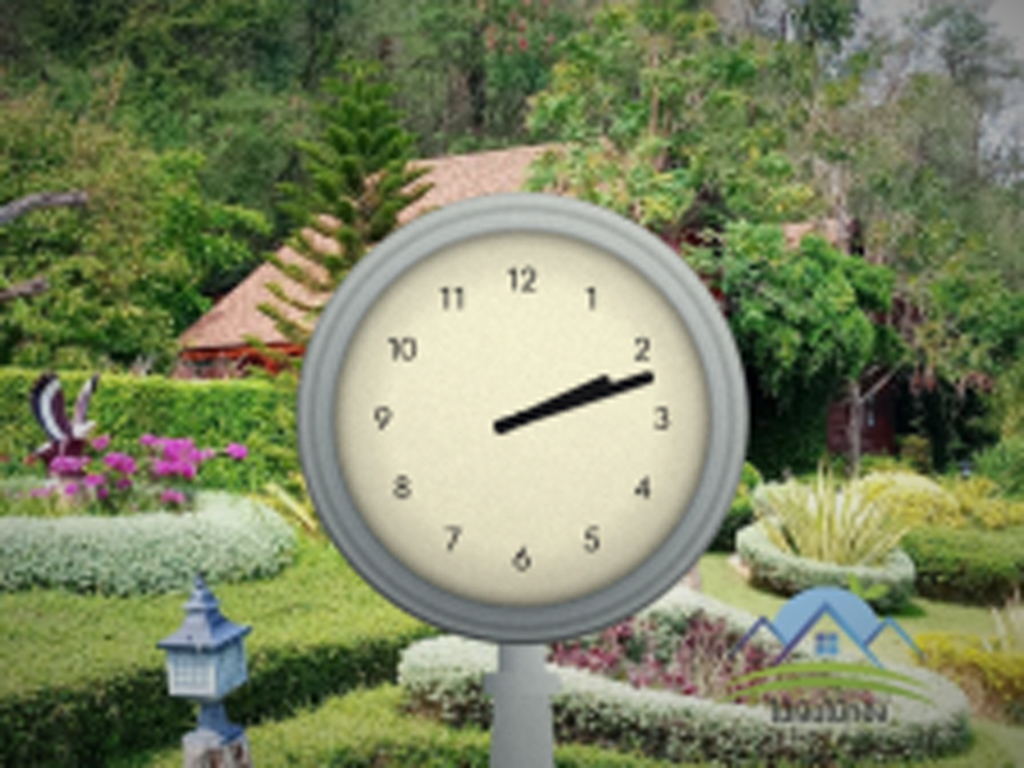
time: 2:12
